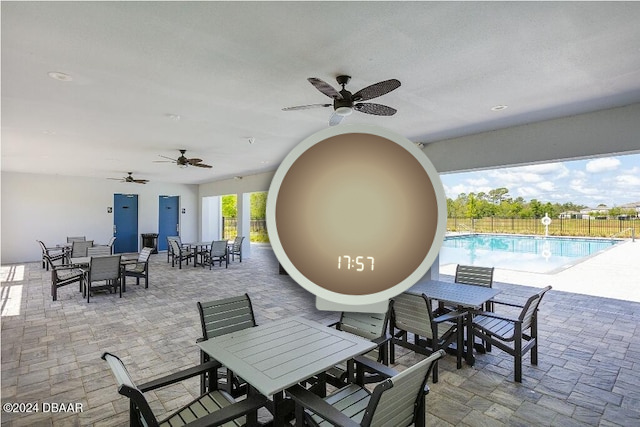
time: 17:57
